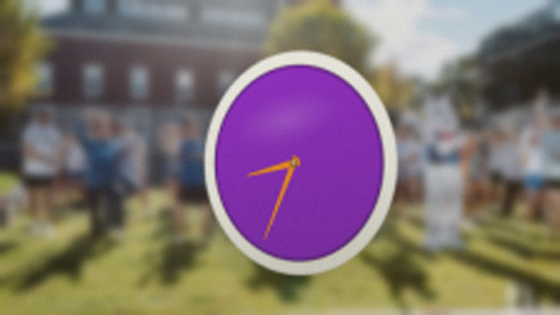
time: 8:34
